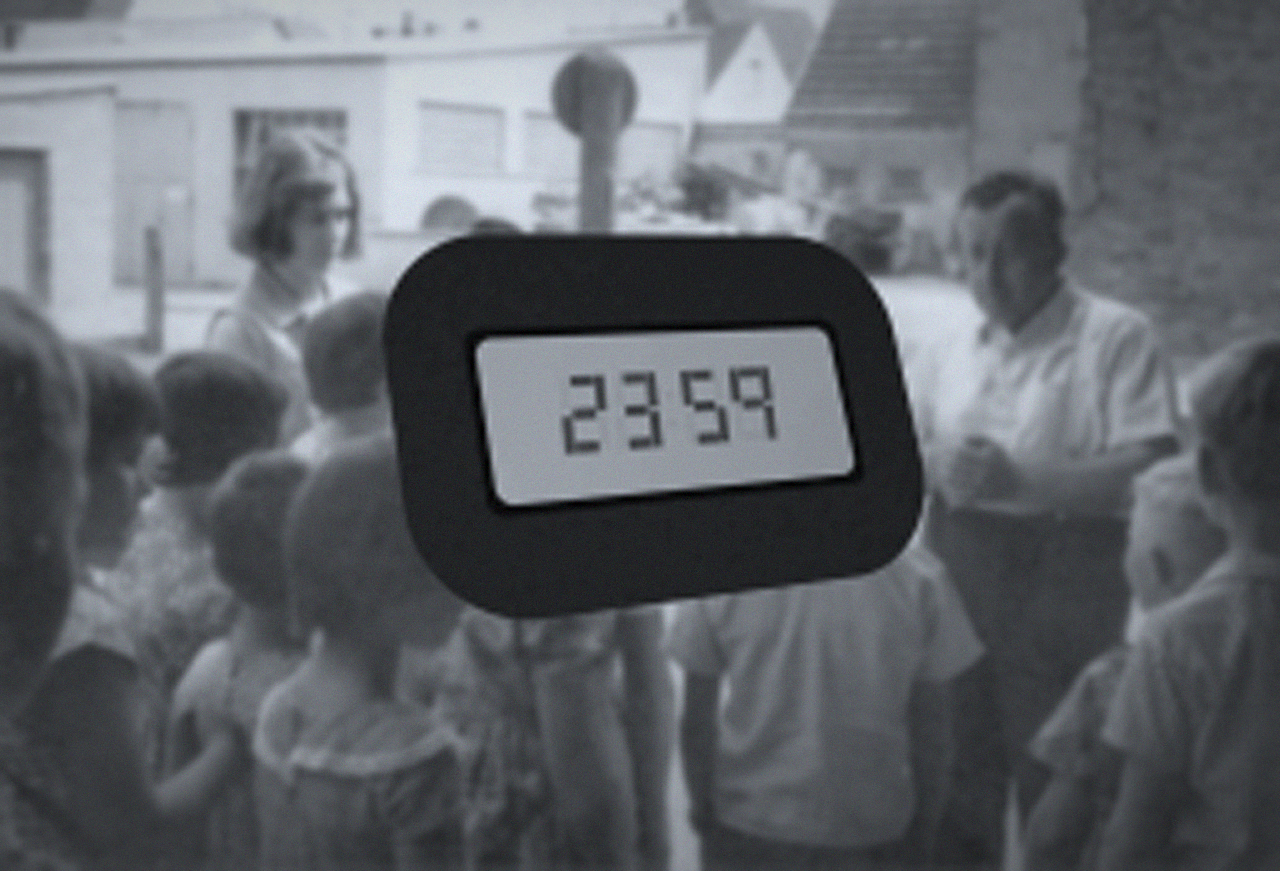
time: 23:59
